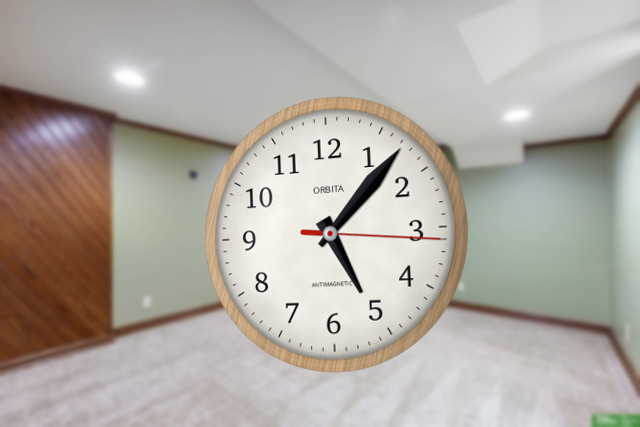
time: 5:07:16
